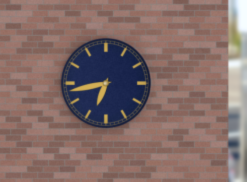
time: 6:43
